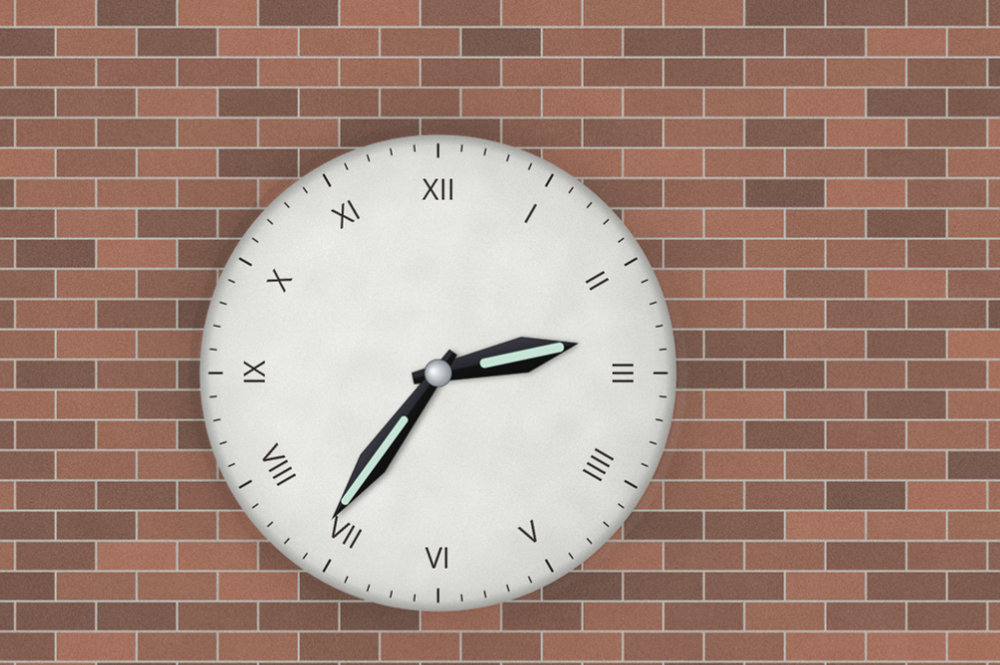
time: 2:36
